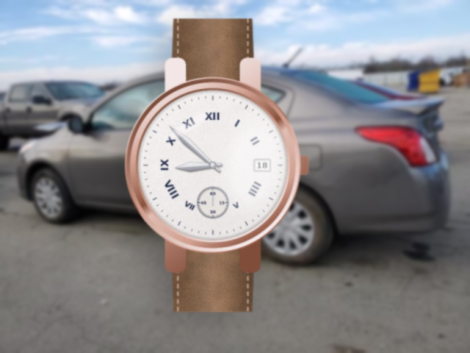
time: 8:52
